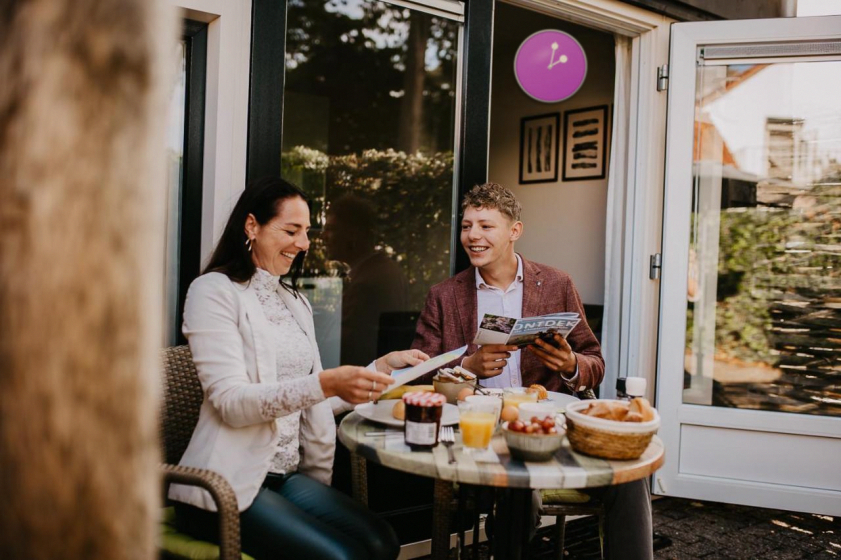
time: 2:02
